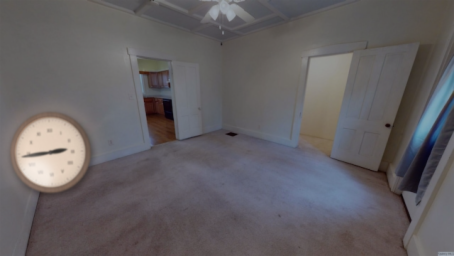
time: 2:44
